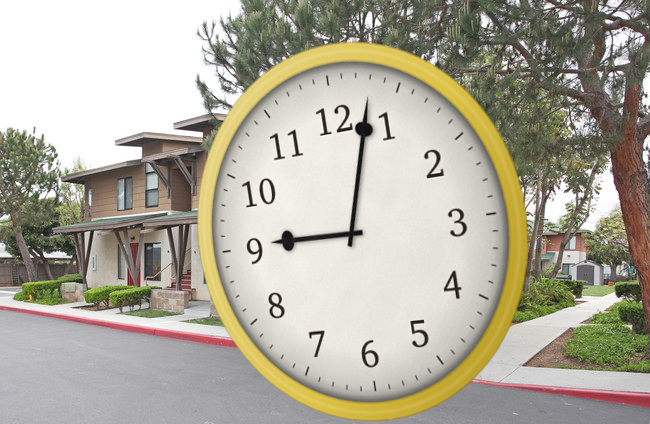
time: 9:03
